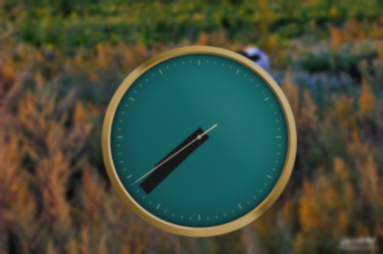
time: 7:37:39
